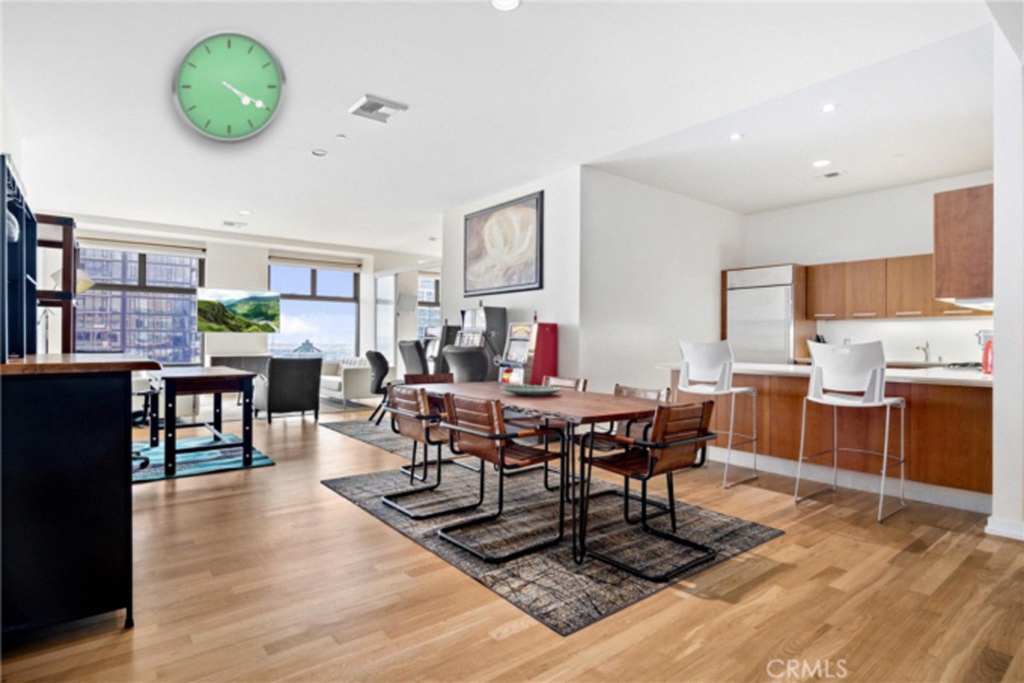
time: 4:20
